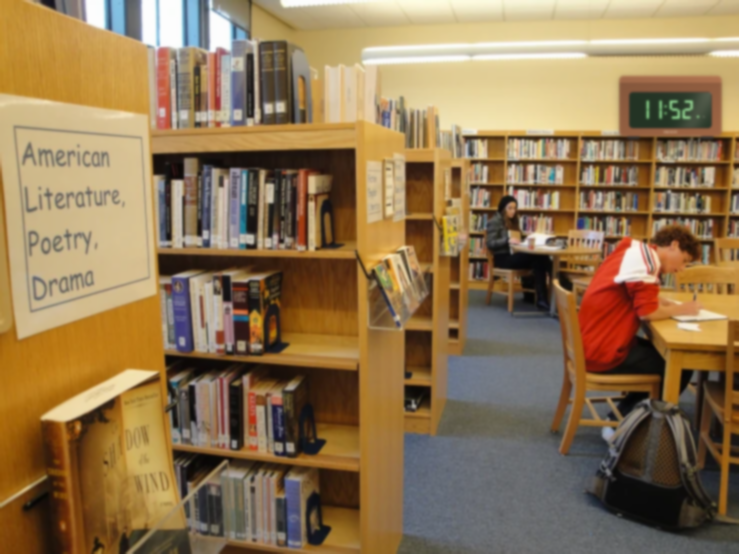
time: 11:52
